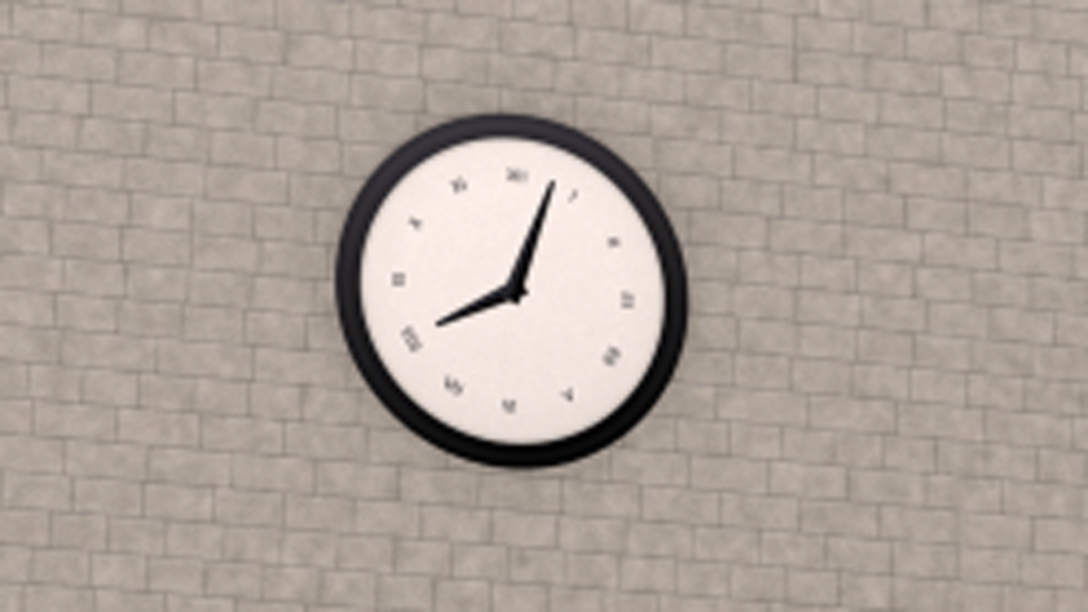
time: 8:03
